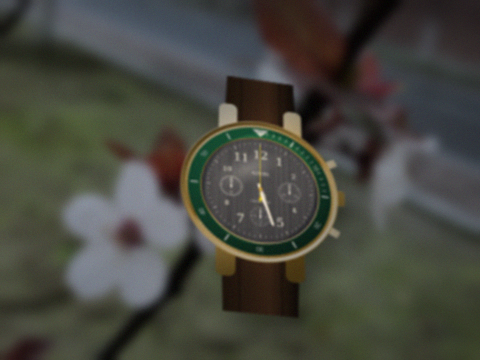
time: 5:27
